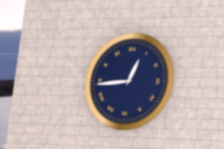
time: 12:44
